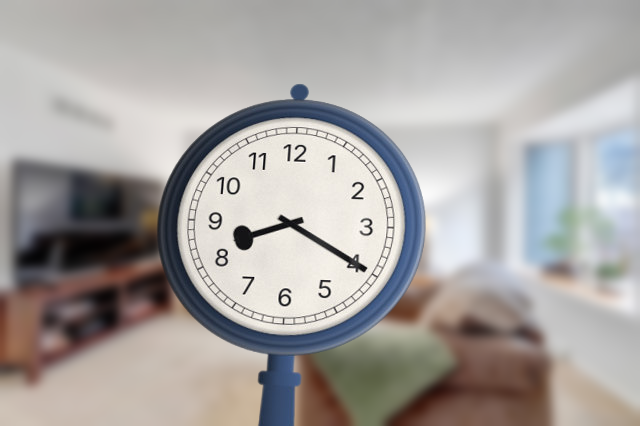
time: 8:20
